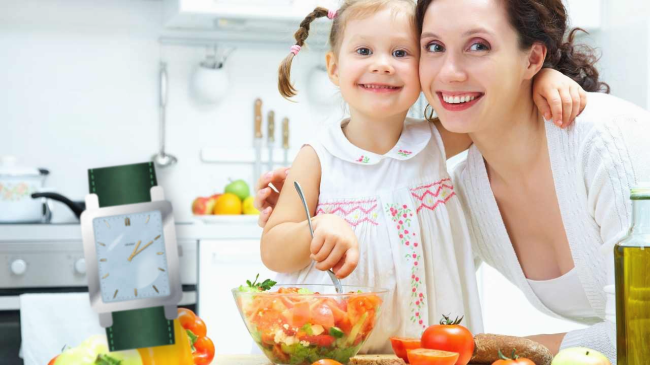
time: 1:10
